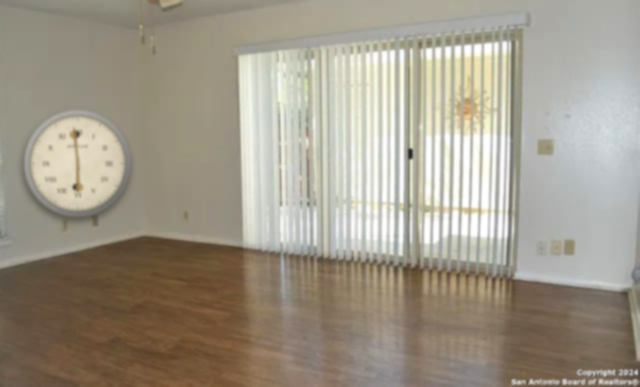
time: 5:59
